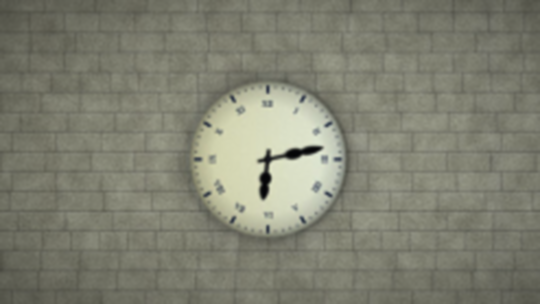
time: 6:13
